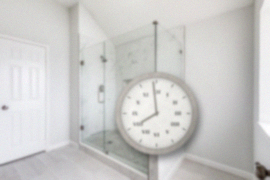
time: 7:59
